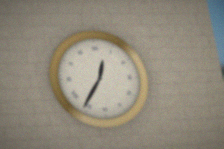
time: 12:36
